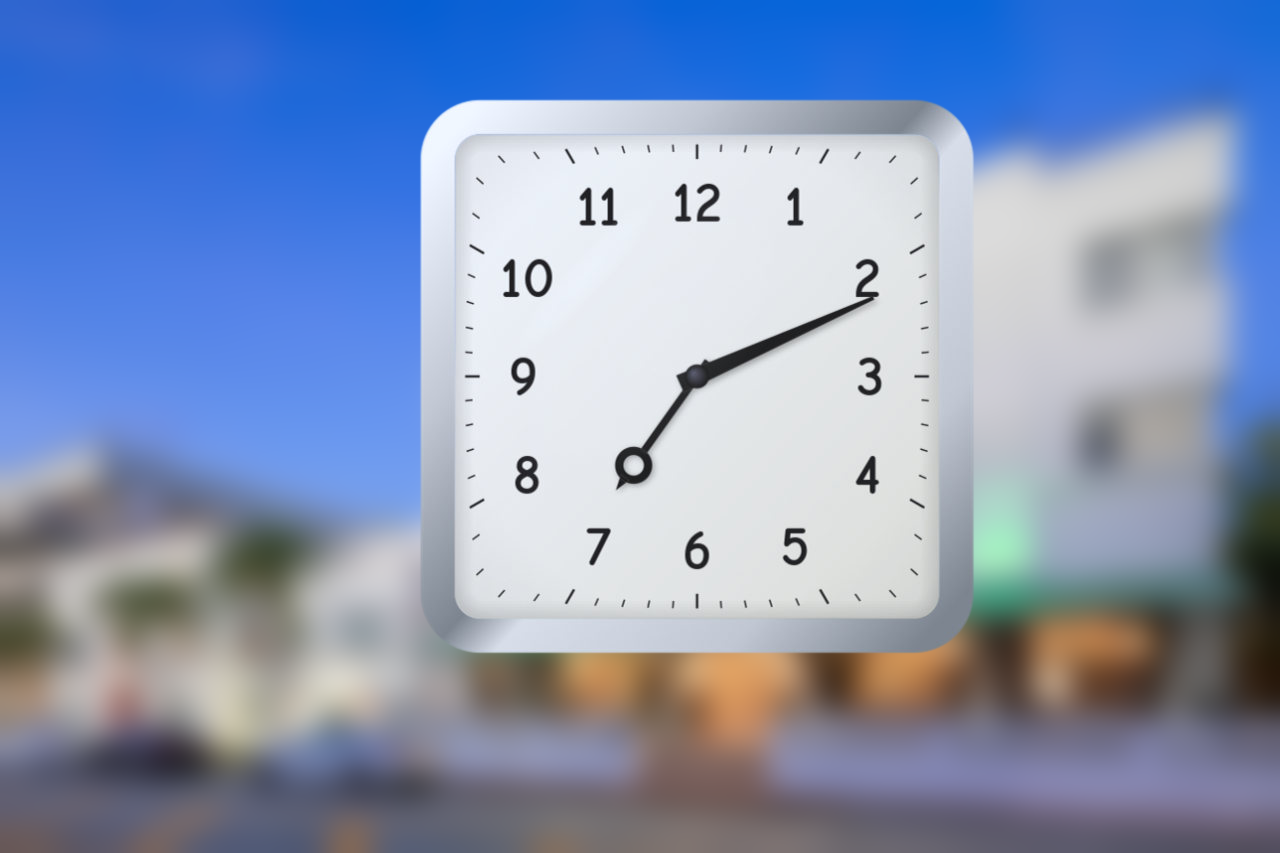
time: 7:11
